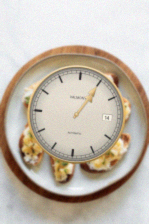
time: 1:05
